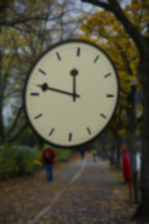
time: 11:47
